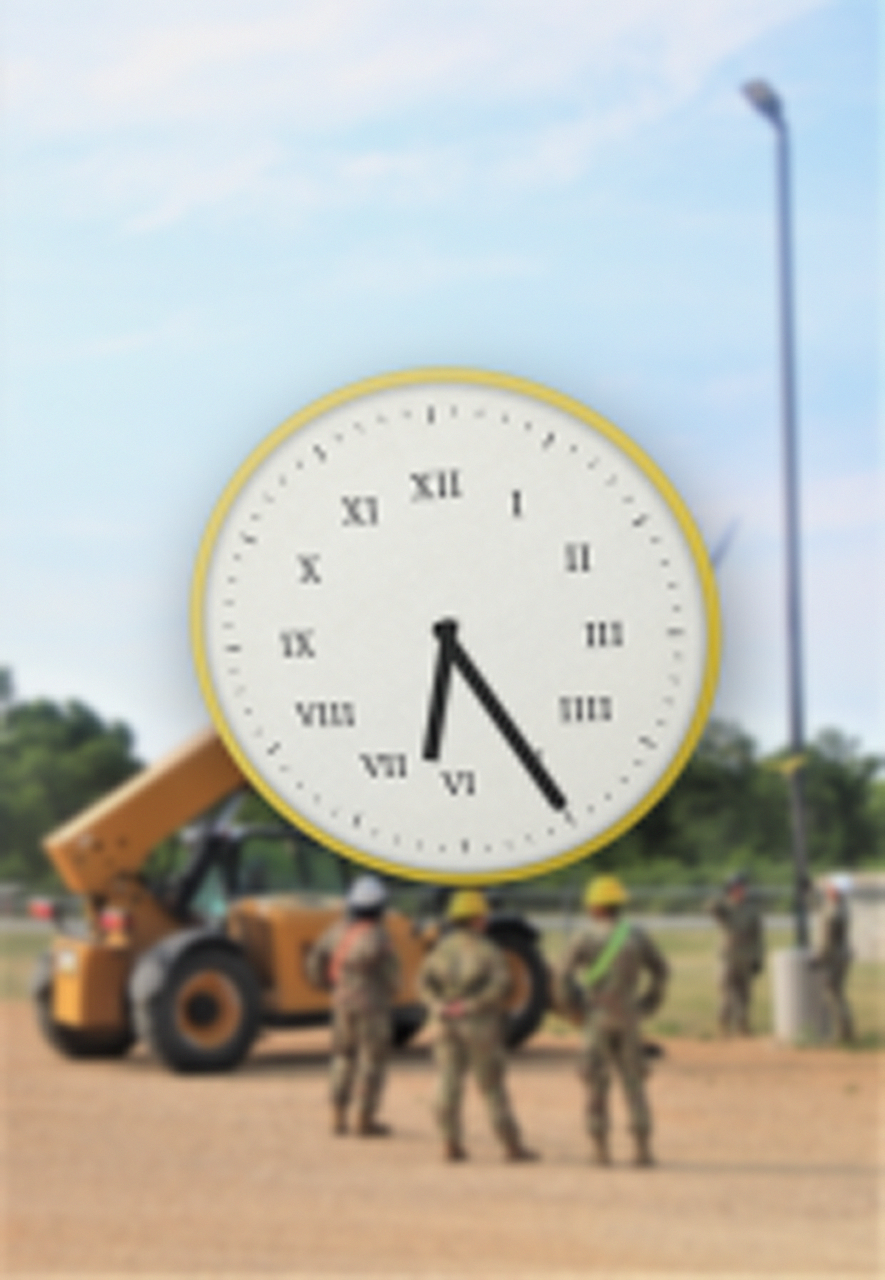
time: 6:25
